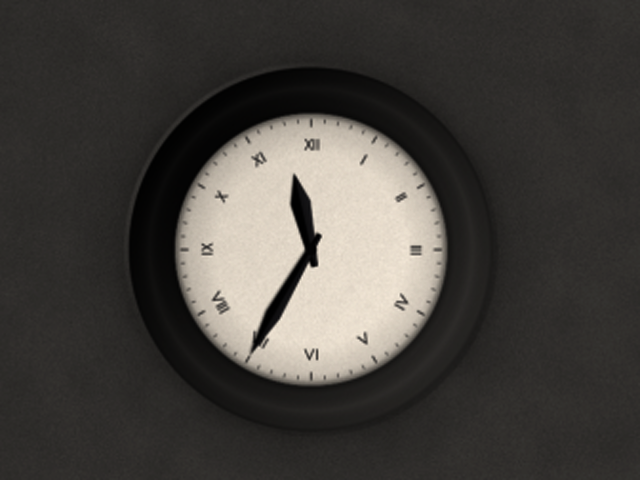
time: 11:35
